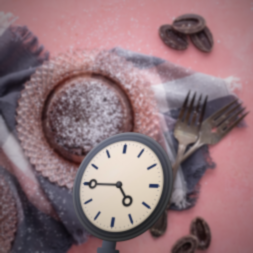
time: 4:45
